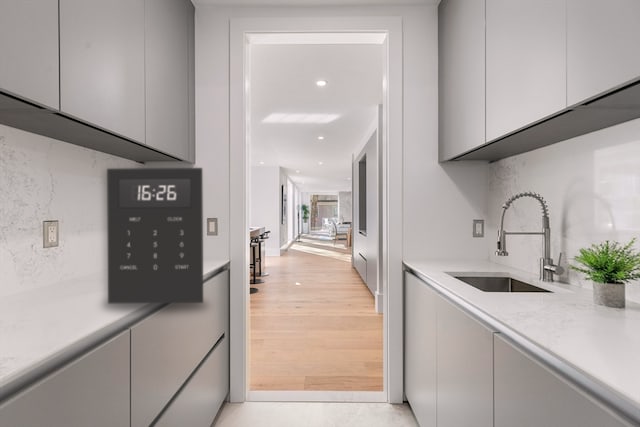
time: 16:26
